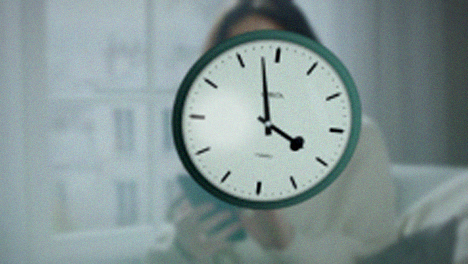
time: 3:58
